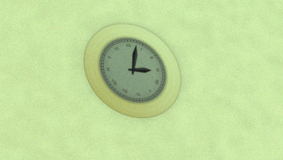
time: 3:03
